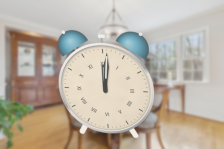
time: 12:01
